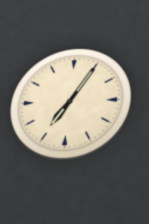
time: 7:05
